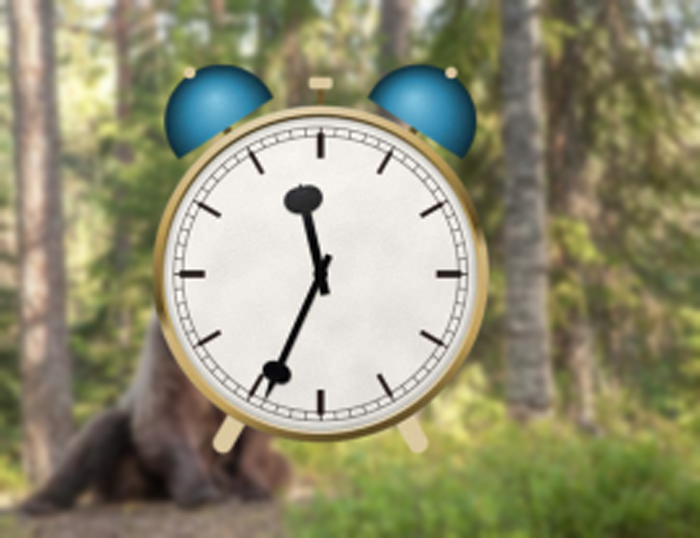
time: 11:34
